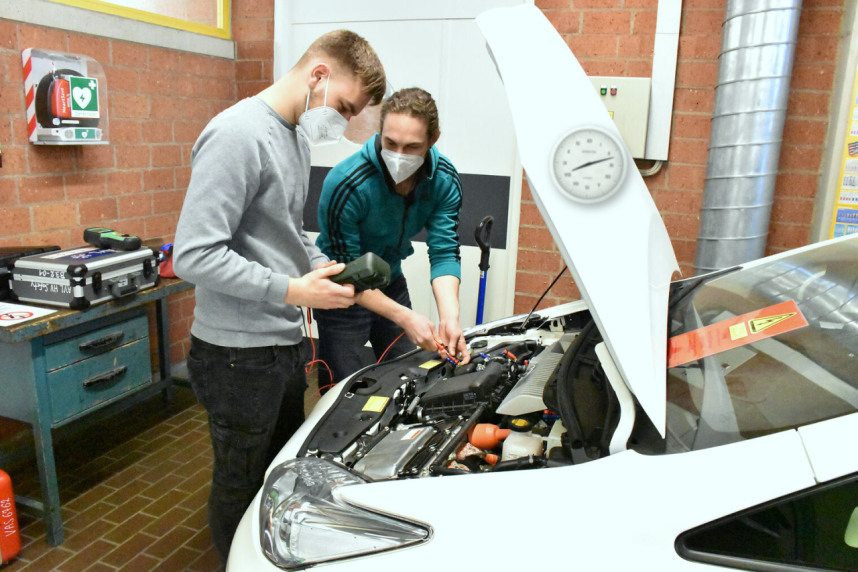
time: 8:12
